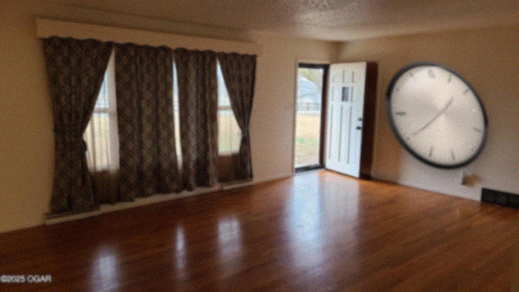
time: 1:40
